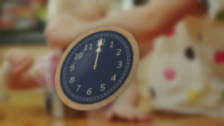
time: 12:00
